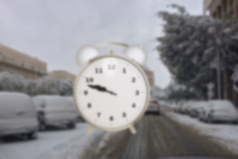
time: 9:48
